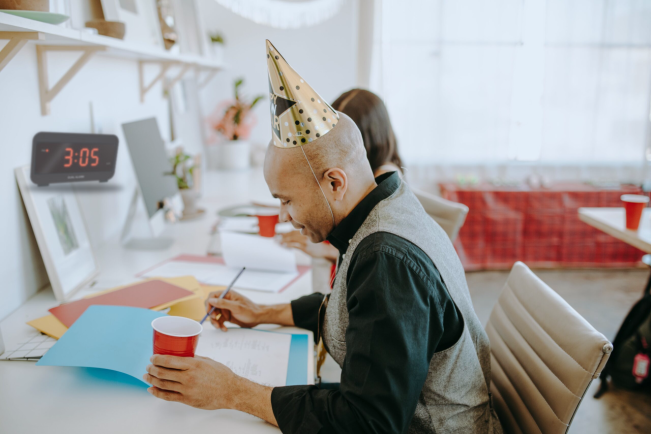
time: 3:05
